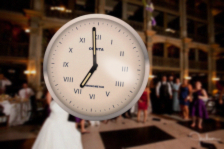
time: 6:59
